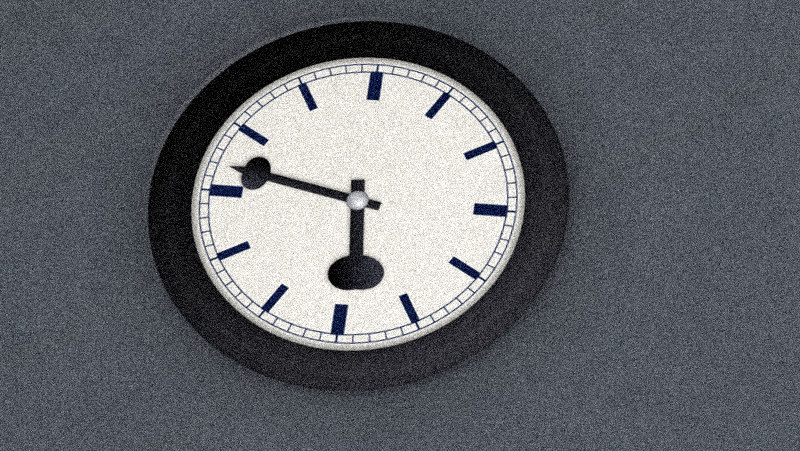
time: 5:47
